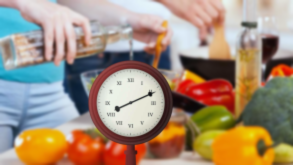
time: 8:11
